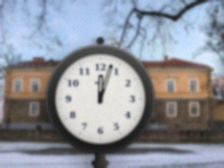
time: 12:03
